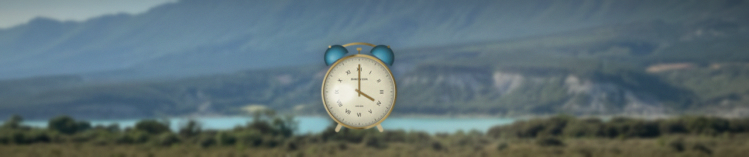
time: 4:00
